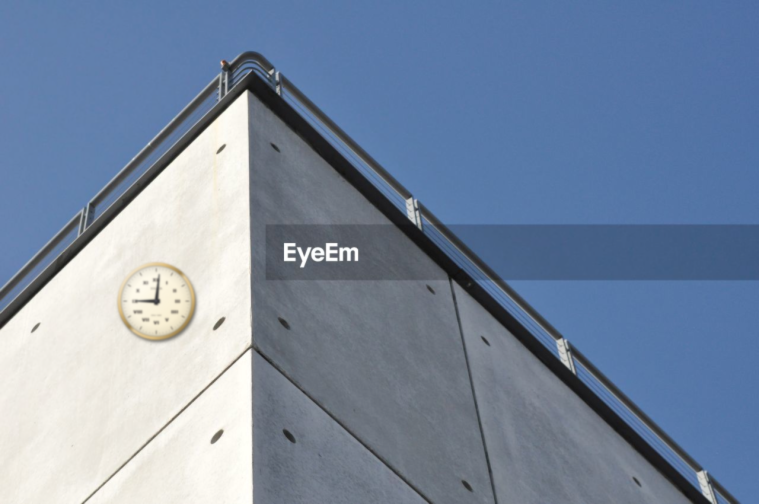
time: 9:01
